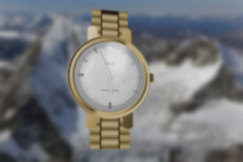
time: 5:56
